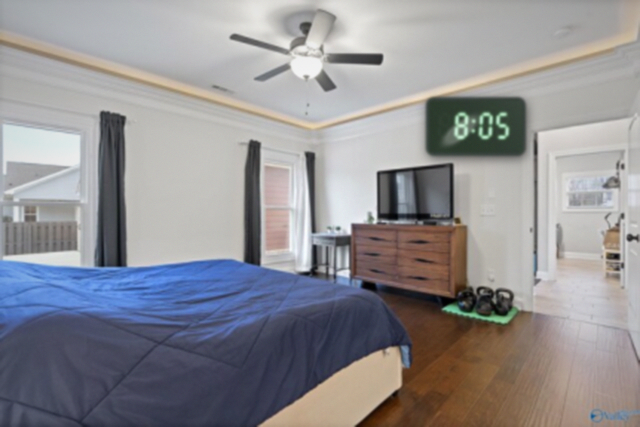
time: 8:05
